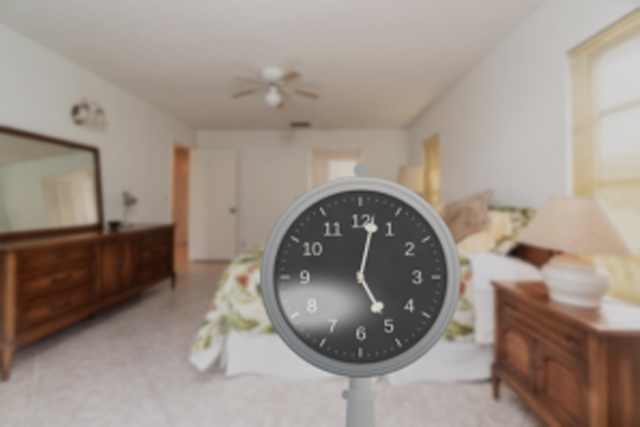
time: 5:02
